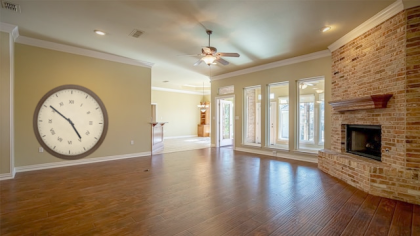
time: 4:51
